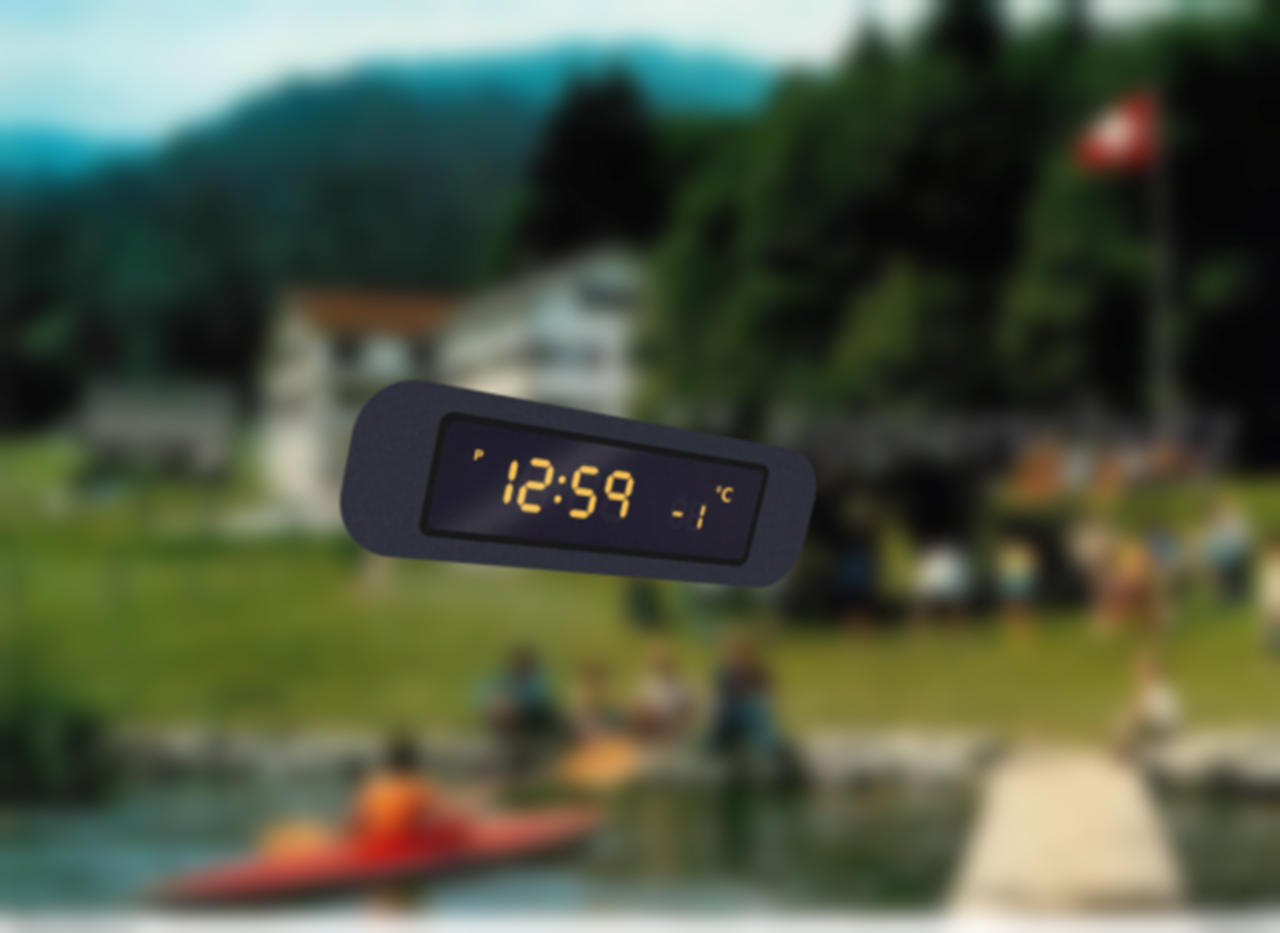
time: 12:59
